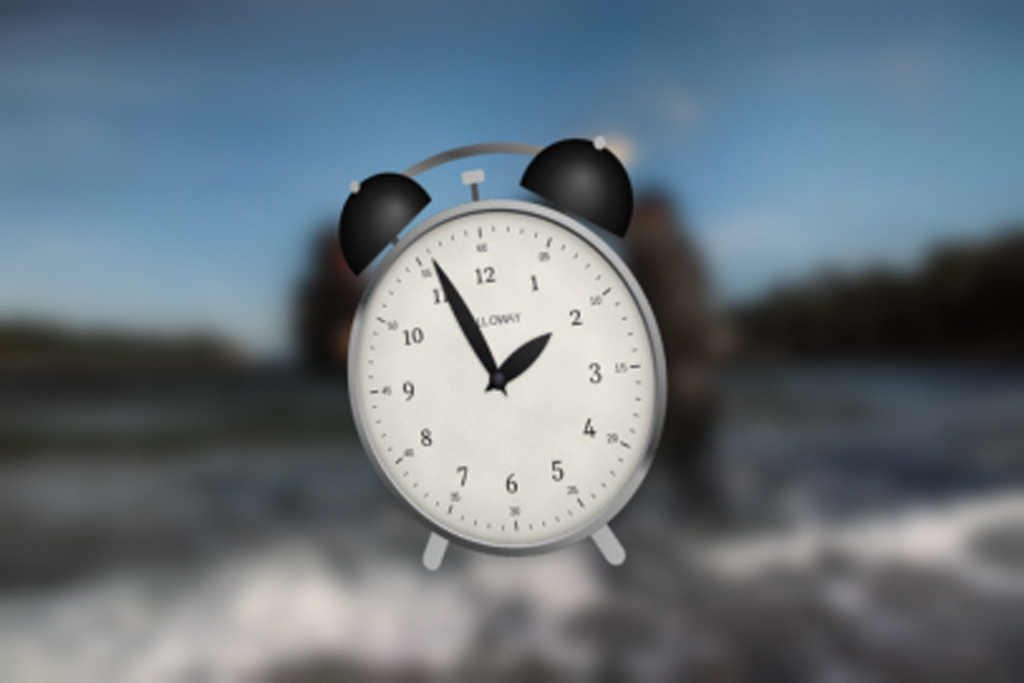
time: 1:56
